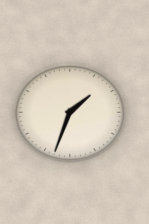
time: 1:33
